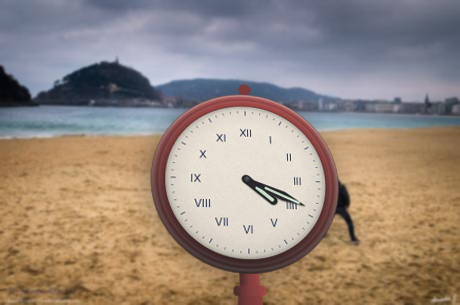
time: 4:19
